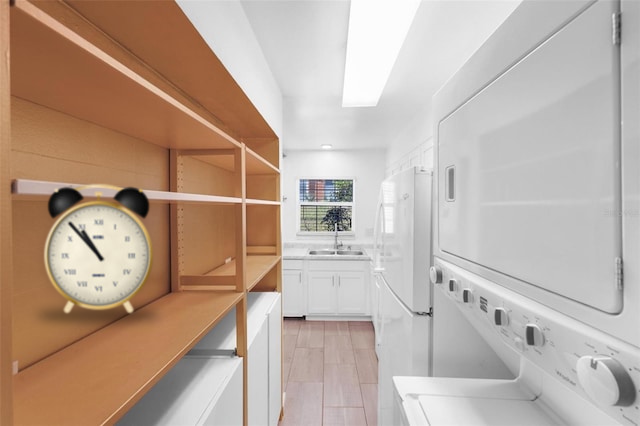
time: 10:53
